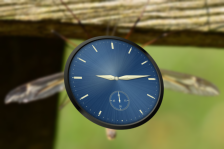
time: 9:14
